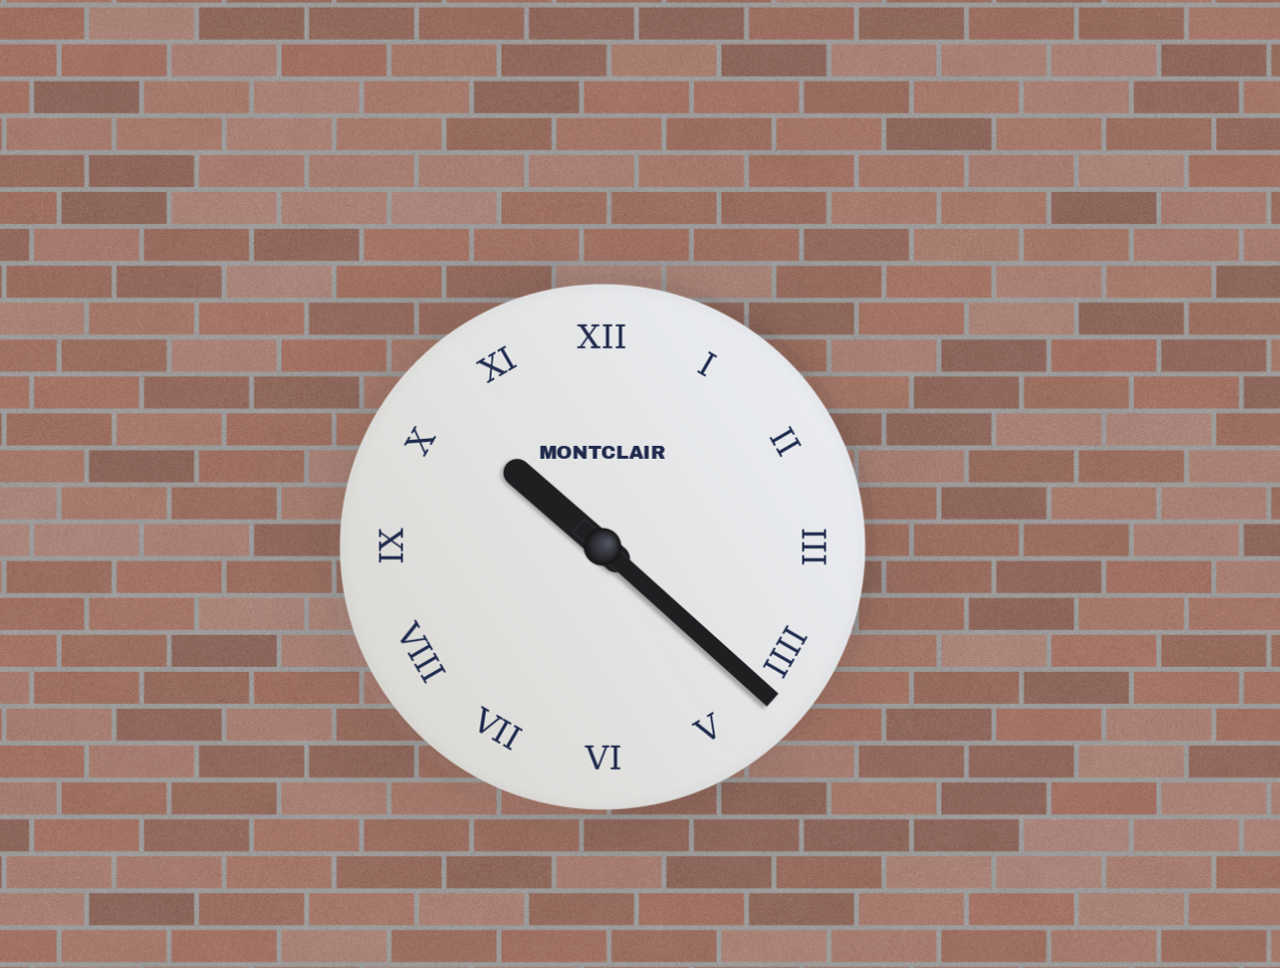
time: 10:22
